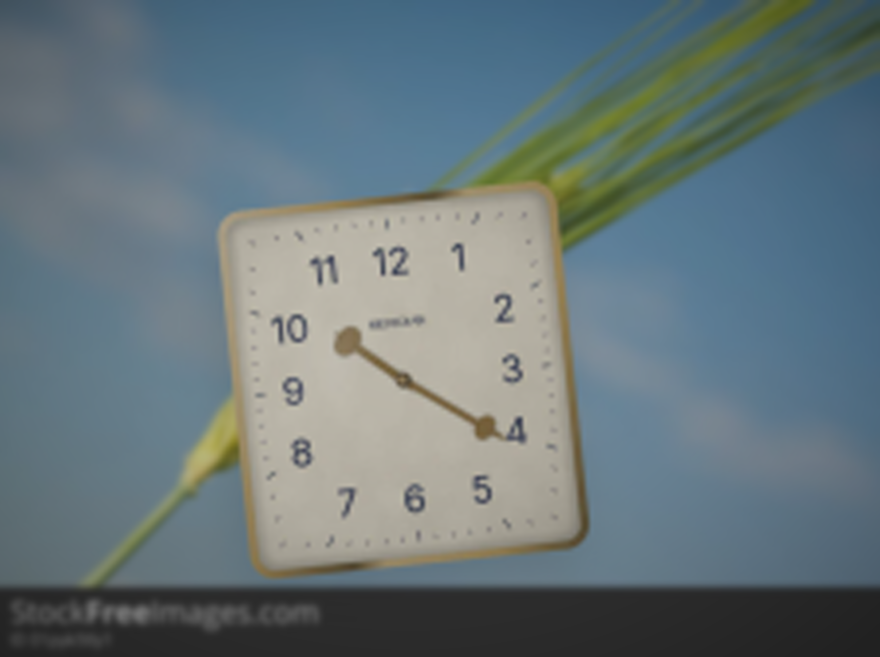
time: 10:21
